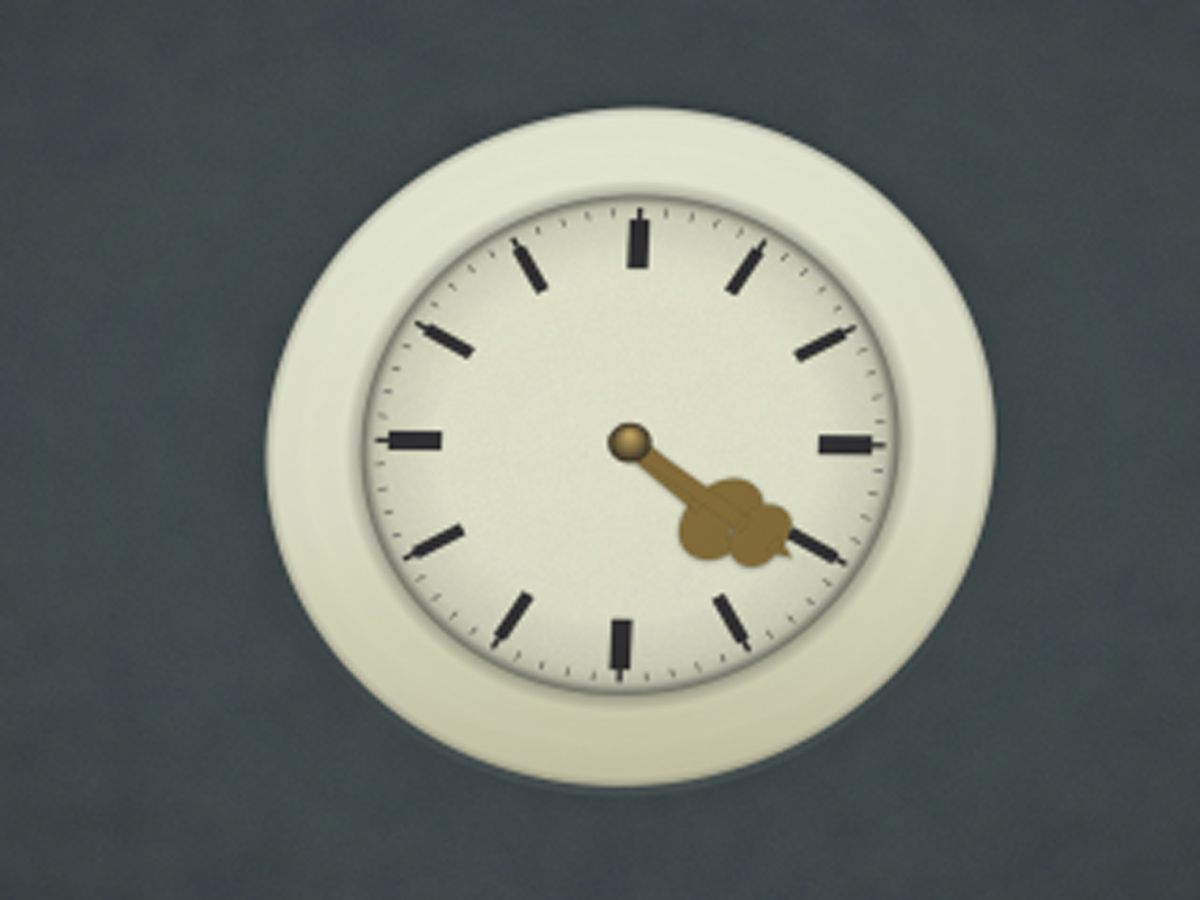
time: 4:21
